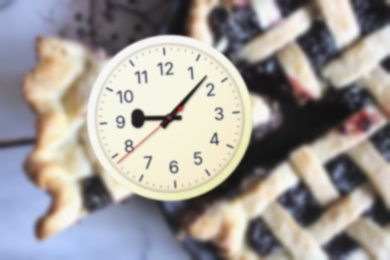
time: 9:07:39
